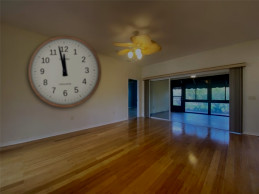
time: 11:58
